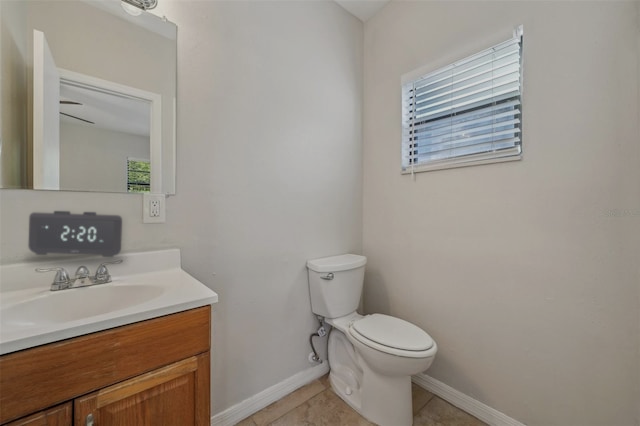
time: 2:20
